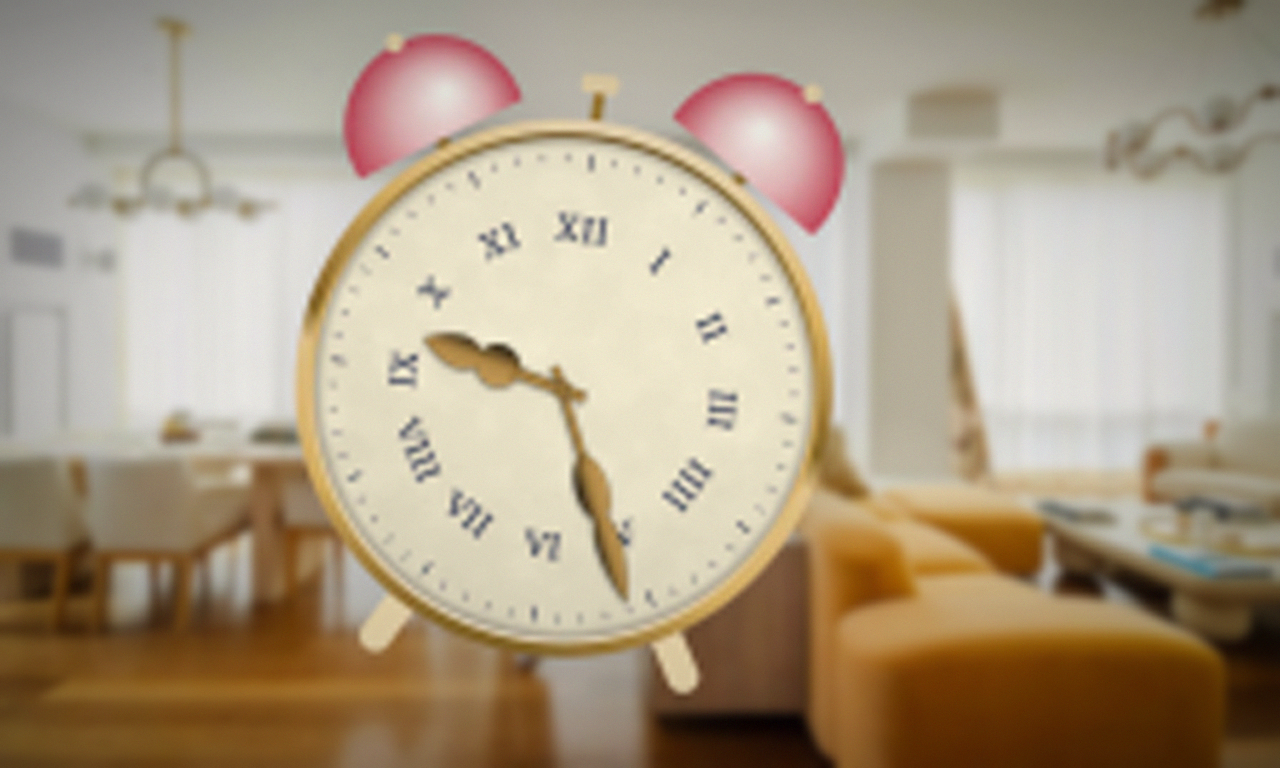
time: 9:26
